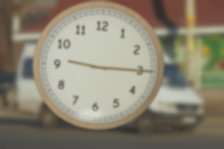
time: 9:15
